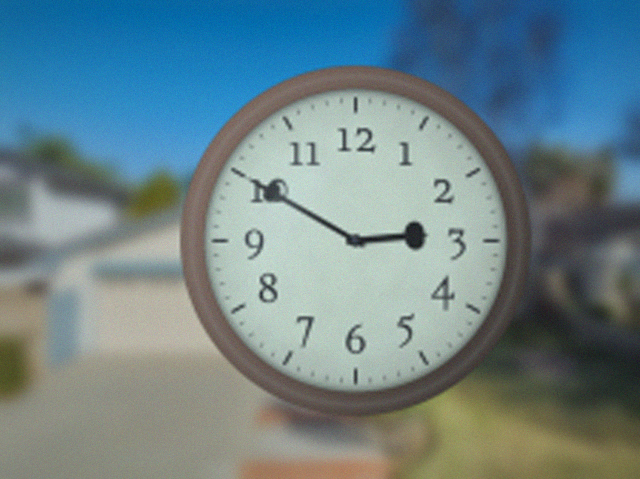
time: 2:50
